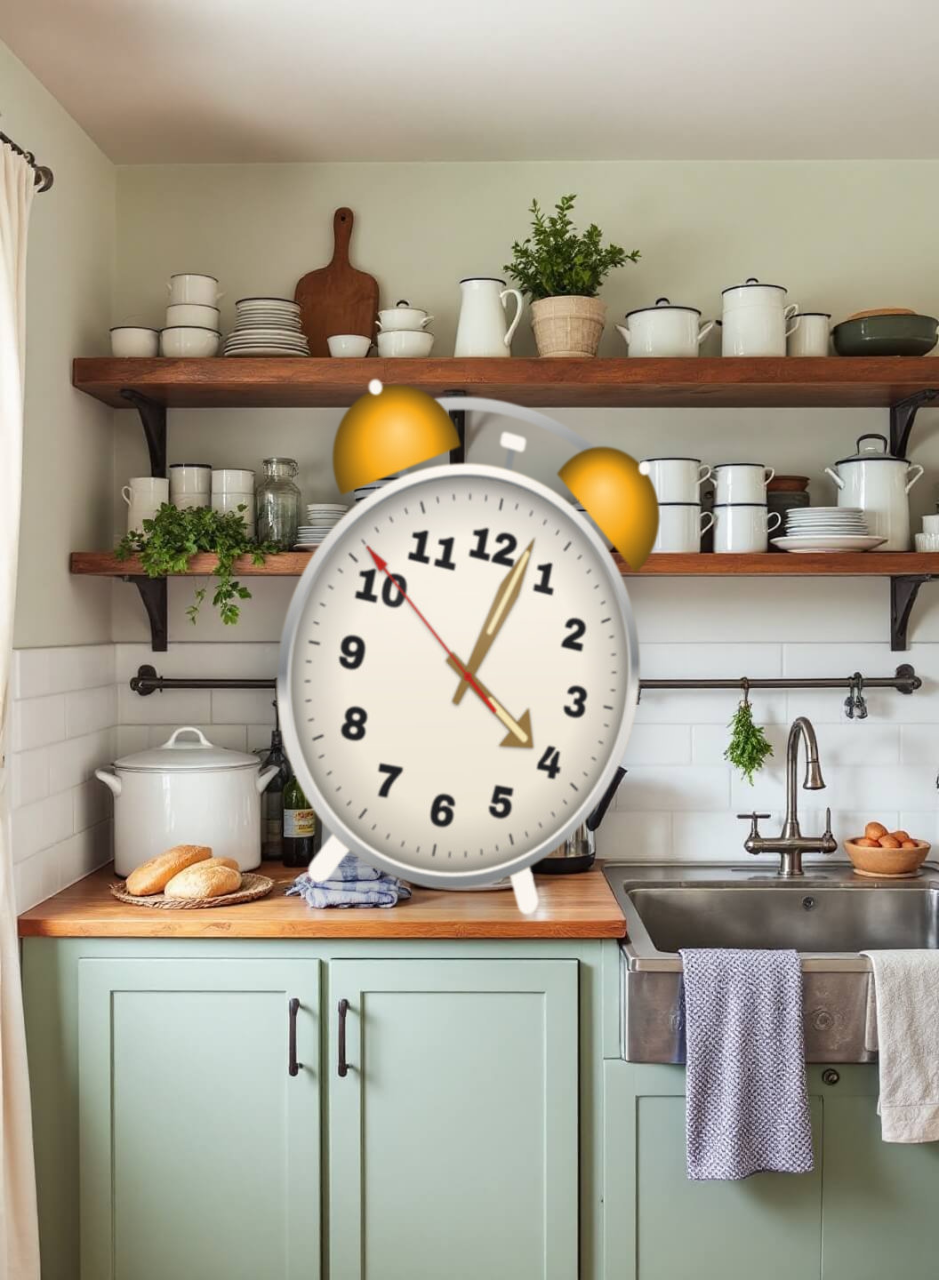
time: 4:02:51
